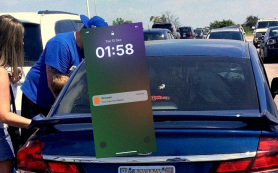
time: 1:58
